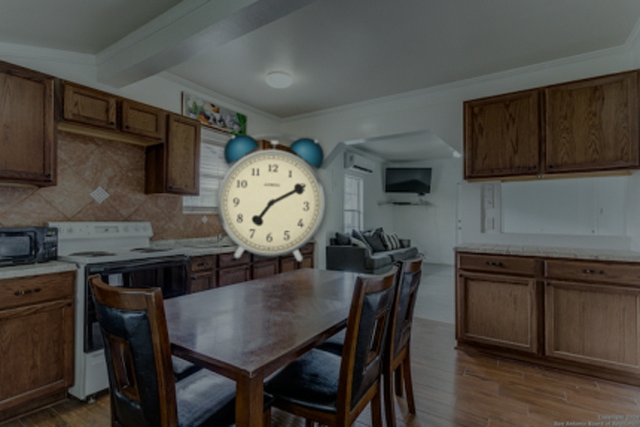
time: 7:10
